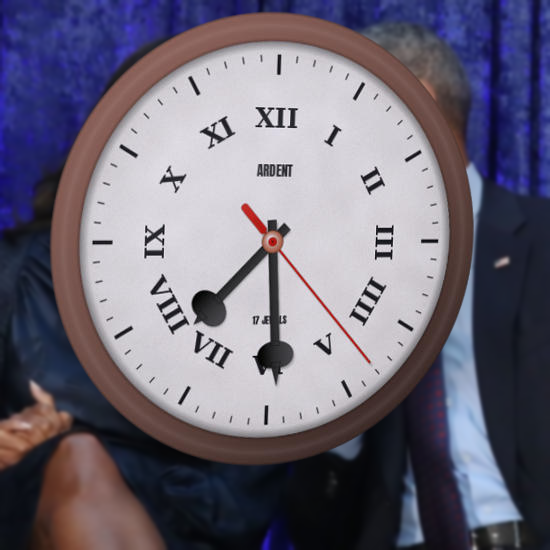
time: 7:29:23
